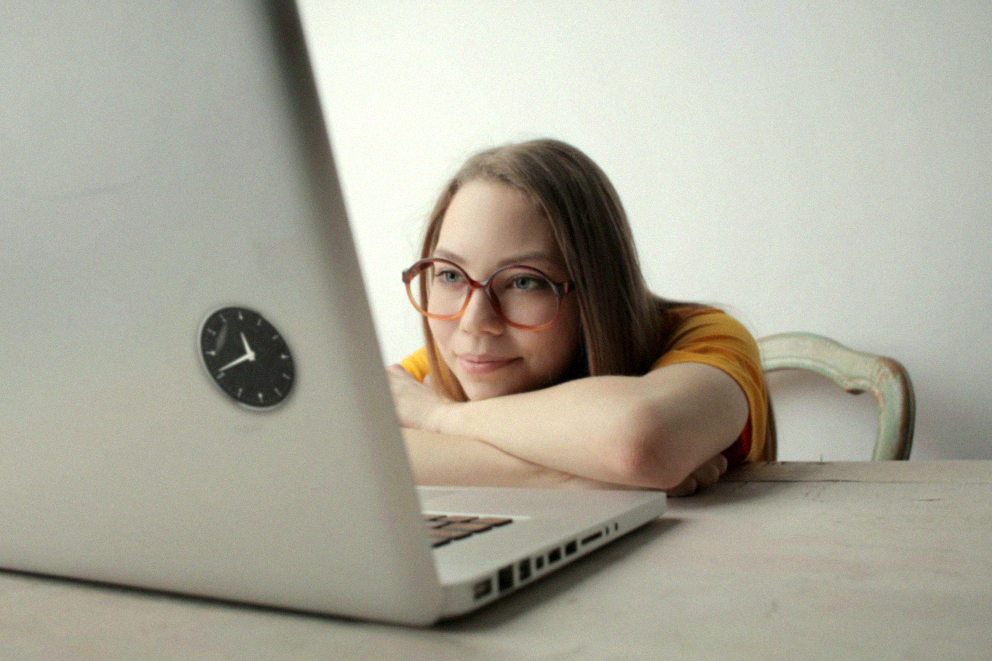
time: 11:41
